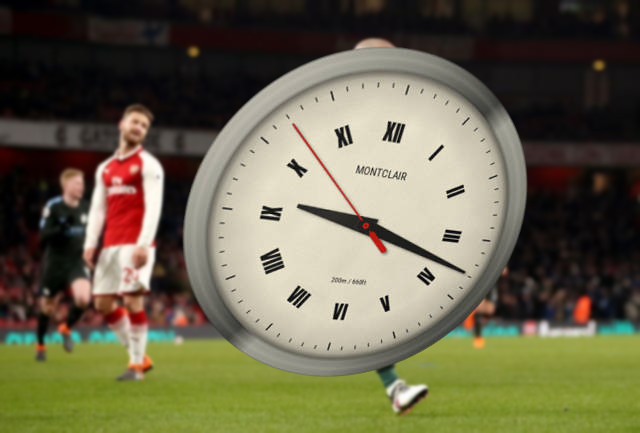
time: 9:17:52
